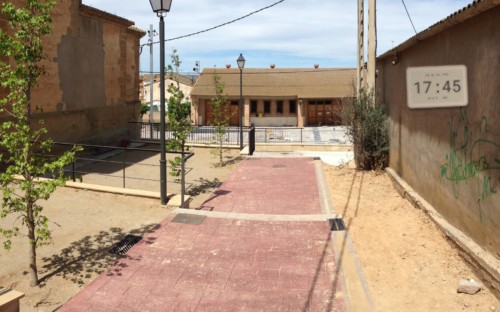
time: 17:45
